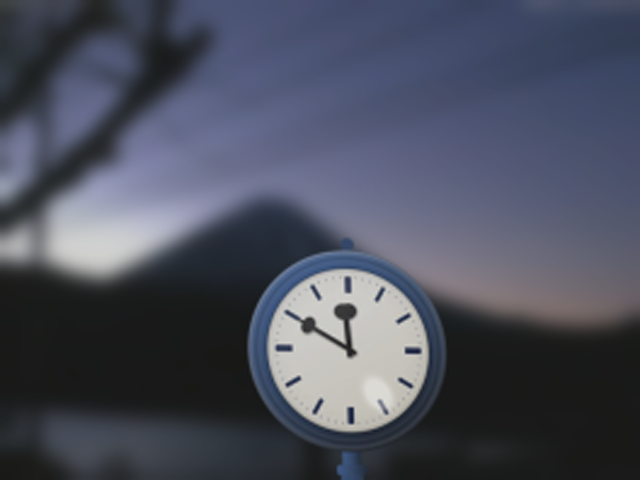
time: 11:50
